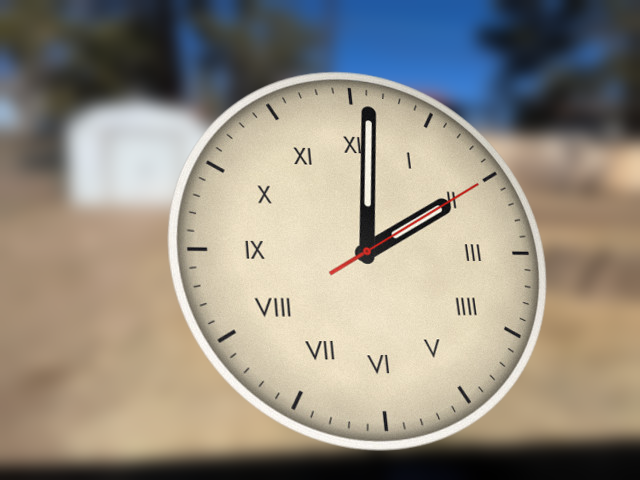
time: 2:01:10
